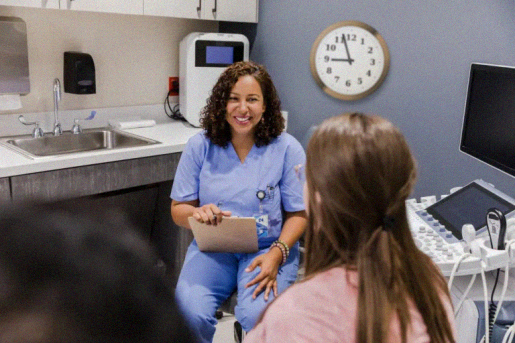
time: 8:57
